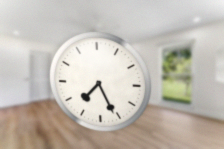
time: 7:26
